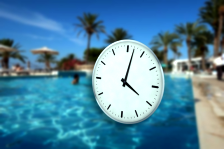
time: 4:02
